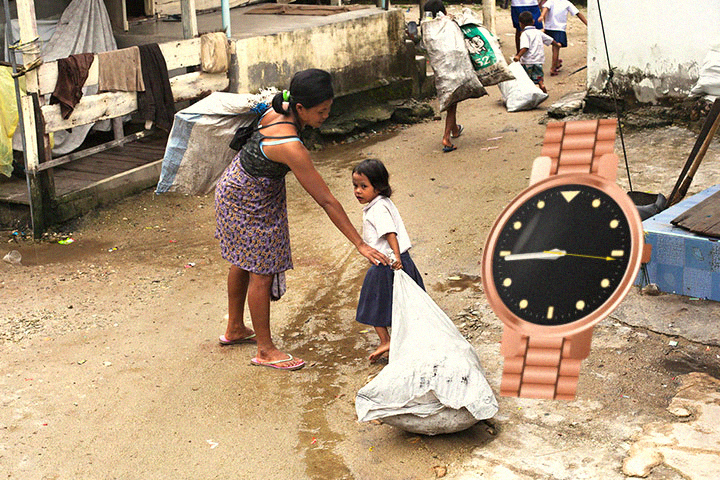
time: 8:44:16
